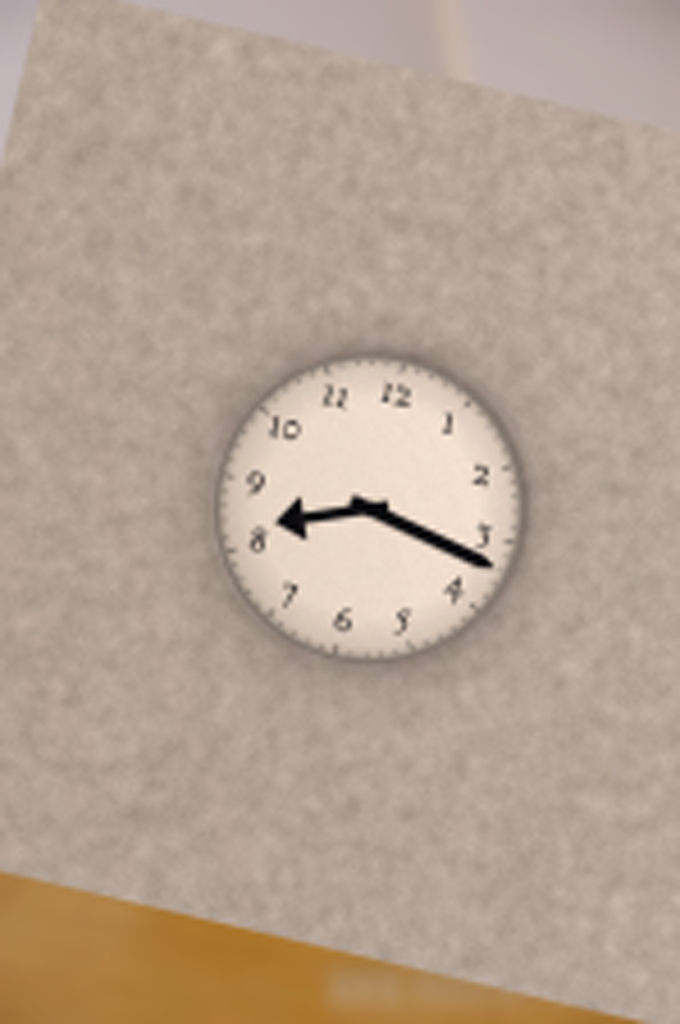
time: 8:17
